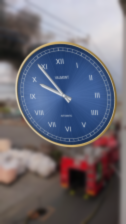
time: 9:54
